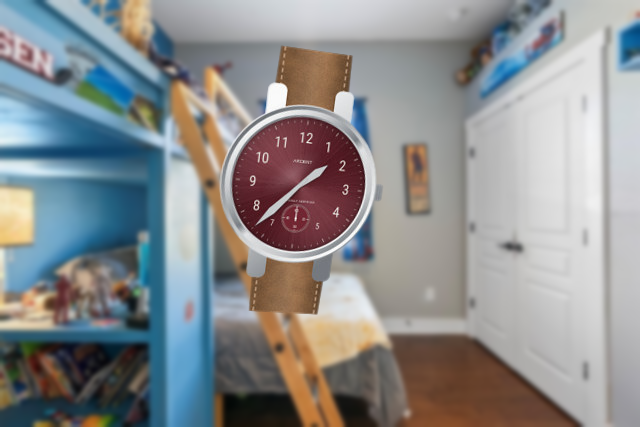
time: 1:37
